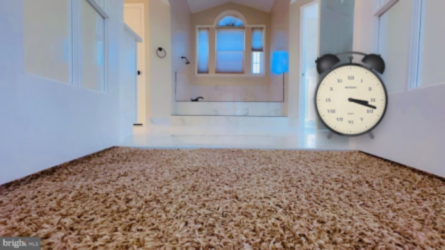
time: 3:18
